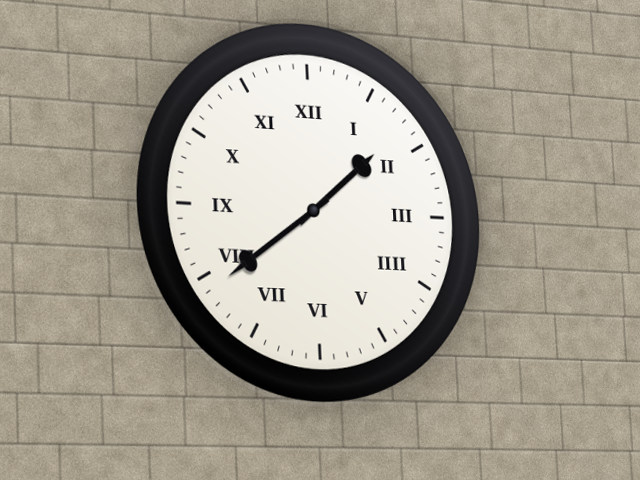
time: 1:39
